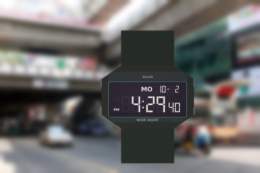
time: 4:29:40
